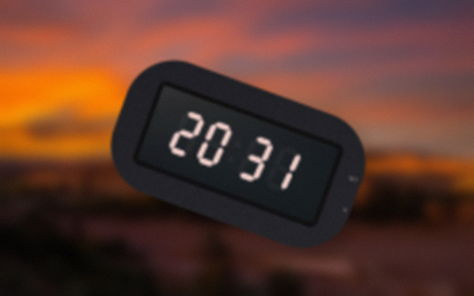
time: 20:31
